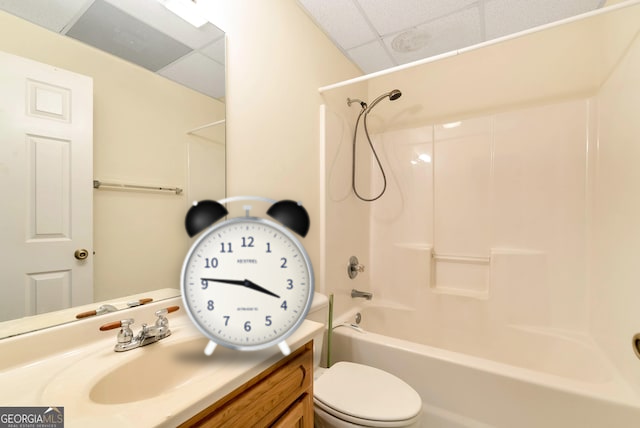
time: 3:46
